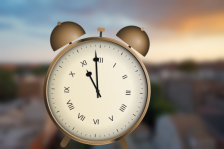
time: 10:59
